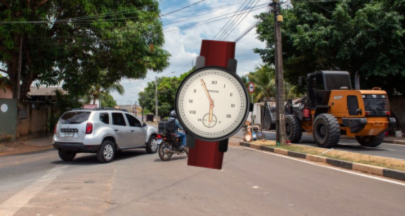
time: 5:55
